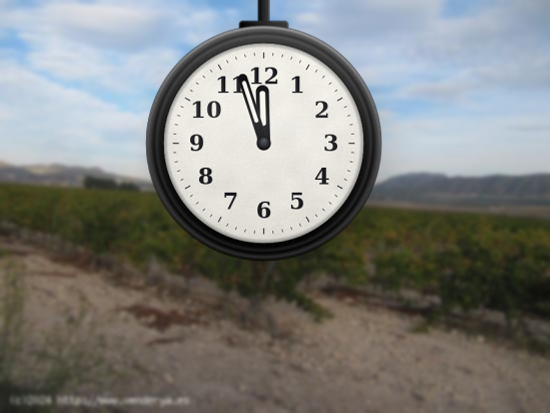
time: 11:57
